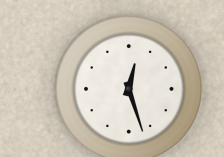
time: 12:27
